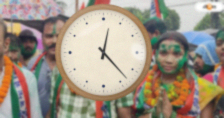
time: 12:23
